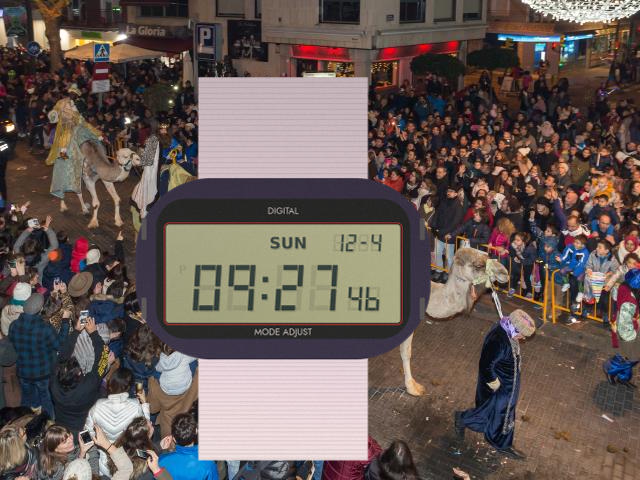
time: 9:27:46
